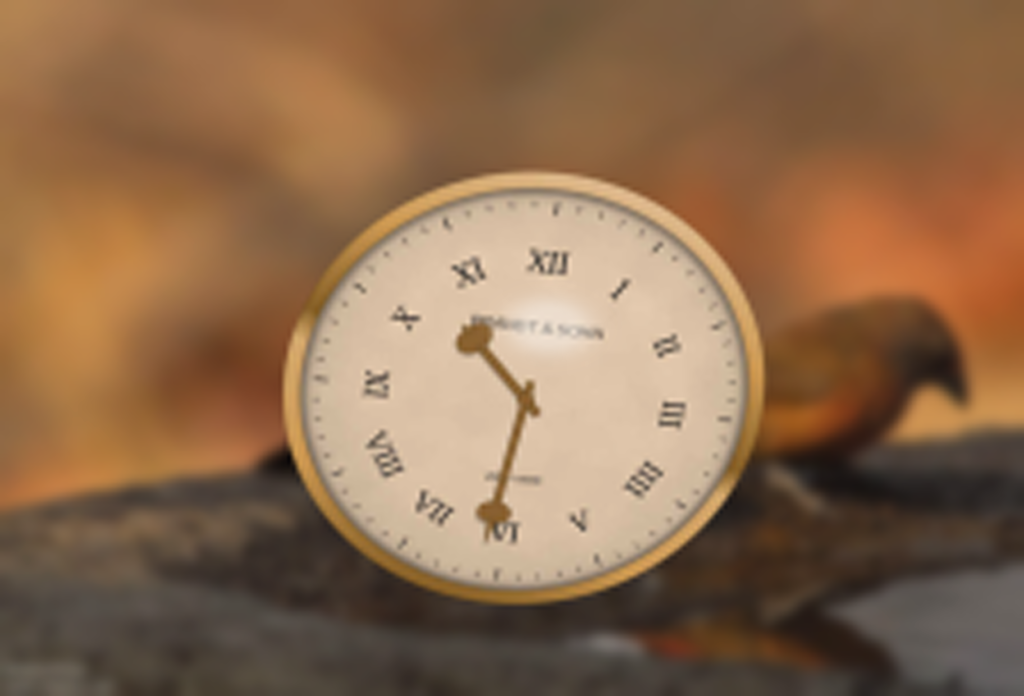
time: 10:31
